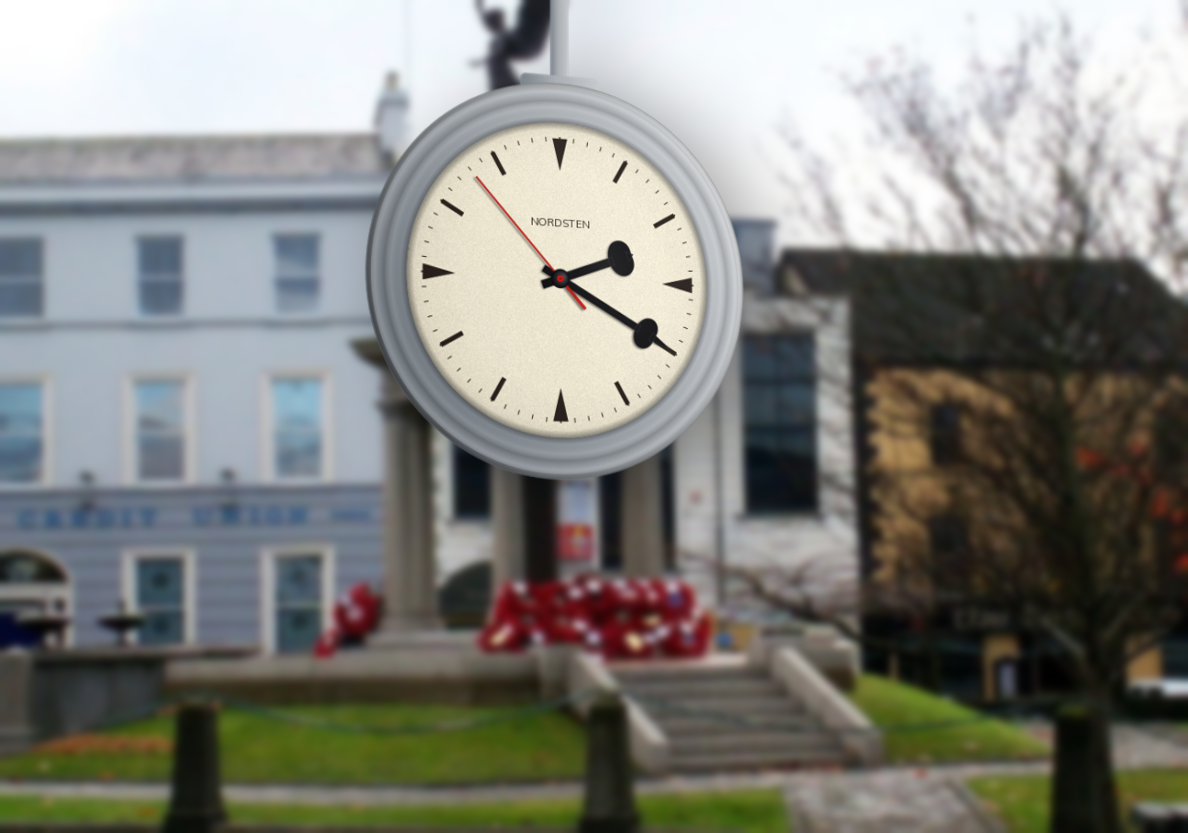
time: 2:19:53
